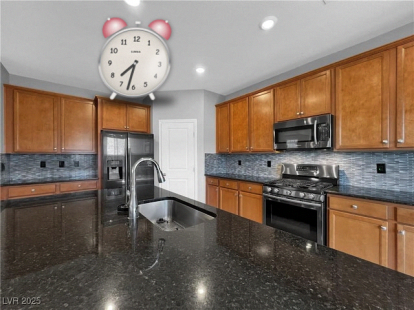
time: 7:32
